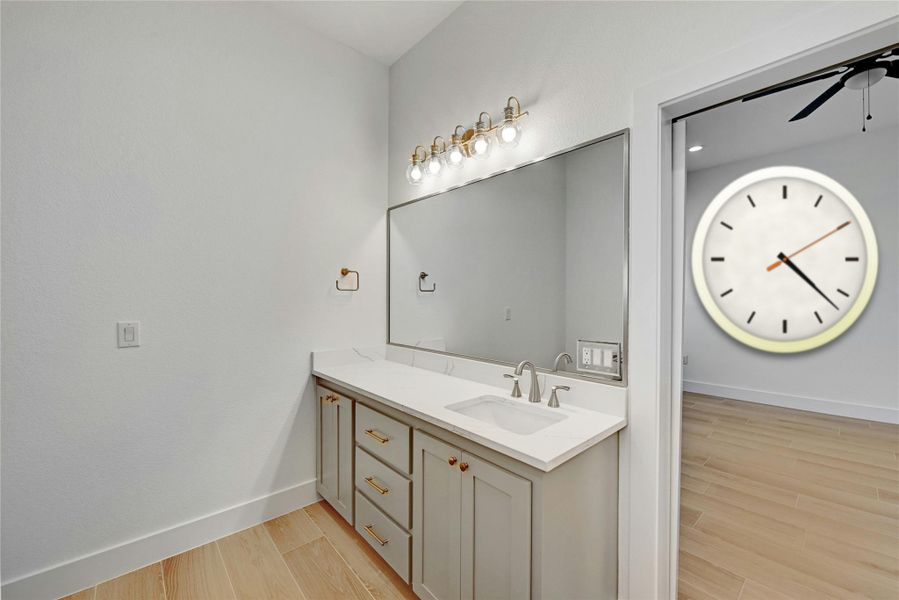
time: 4:22:10
